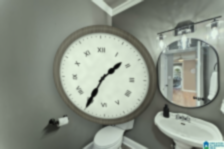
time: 1:35
